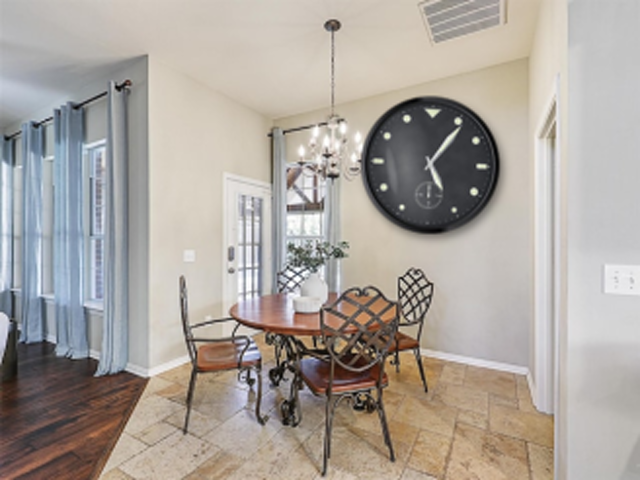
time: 5:06
